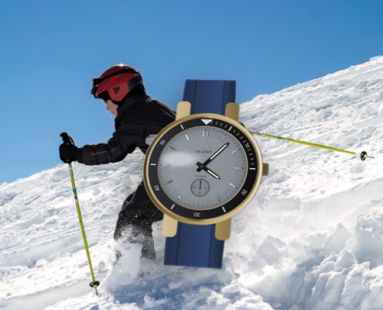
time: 4:07
